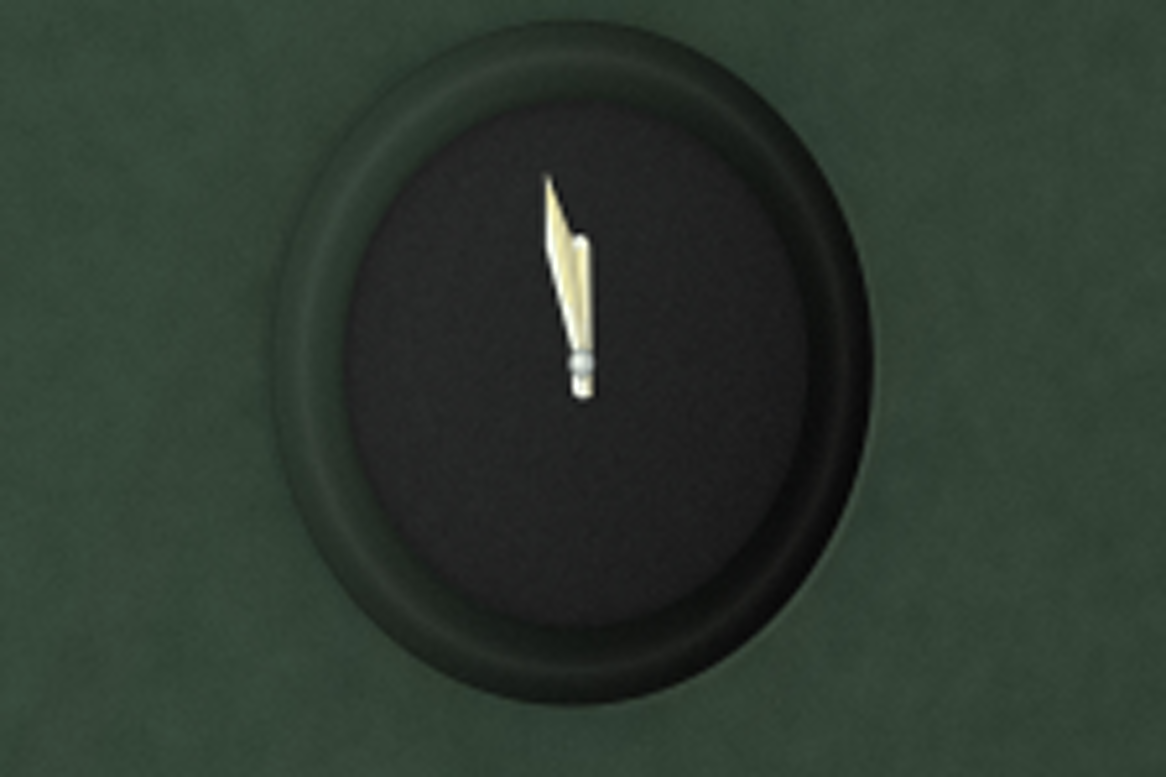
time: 11:58
